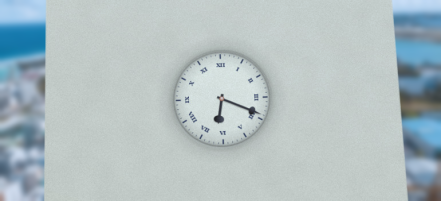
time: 6:19
